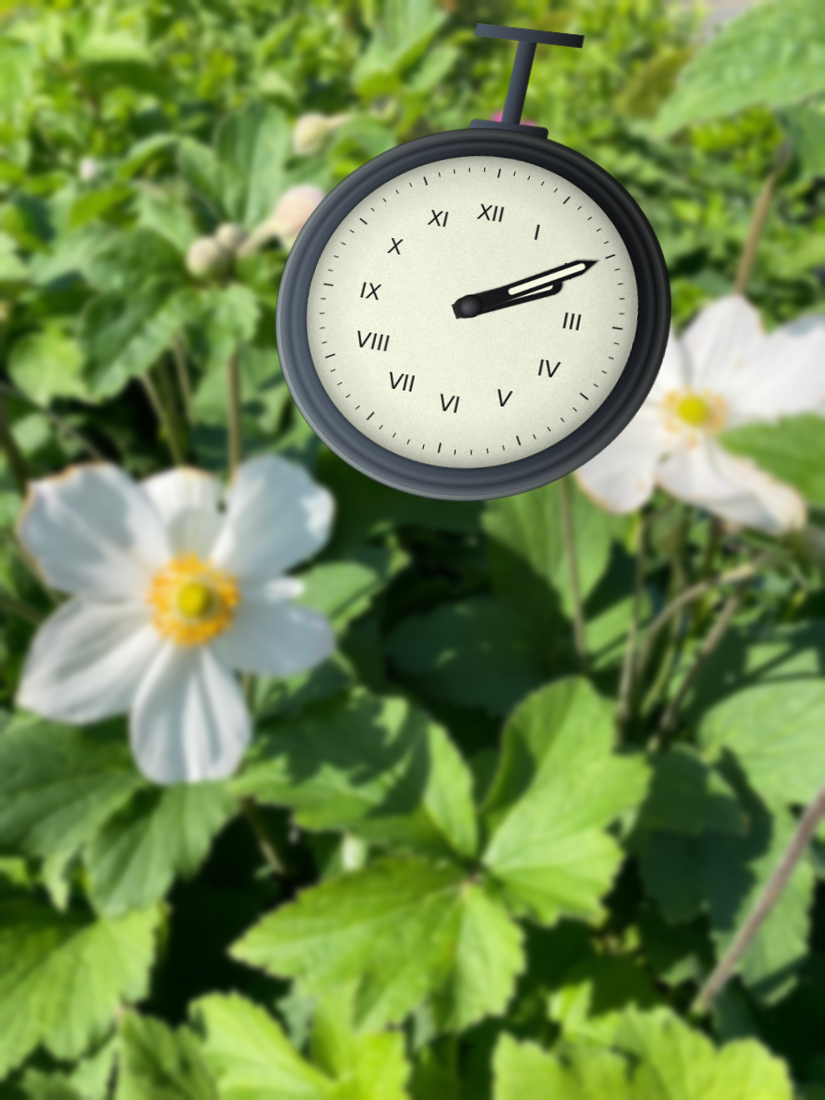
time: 2:10
